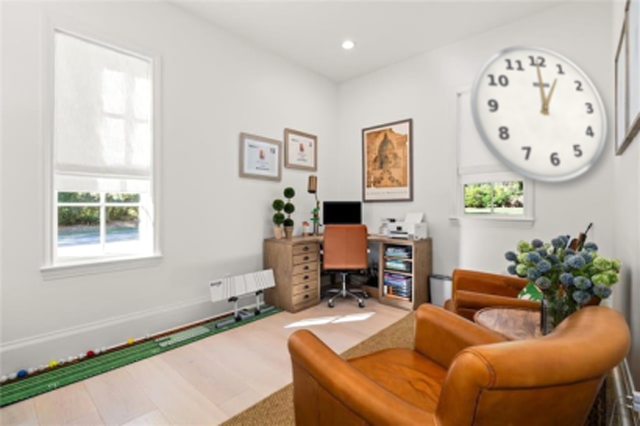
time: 1:00
